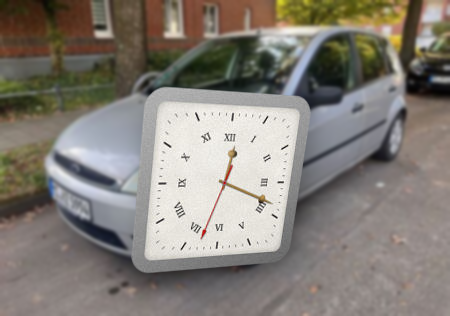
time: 12:18:33
